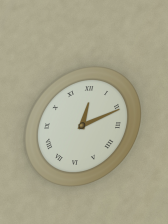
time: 12:11
